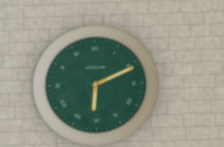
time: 6:11
